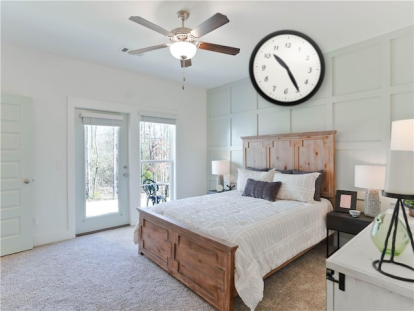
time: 10:25
